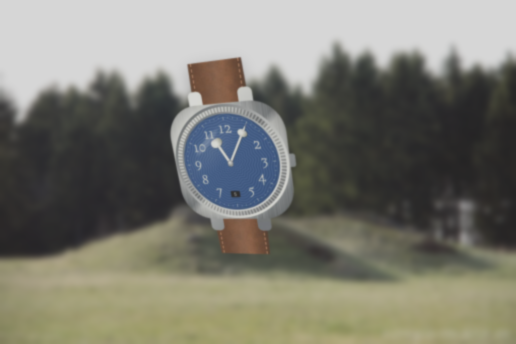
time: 11:05
